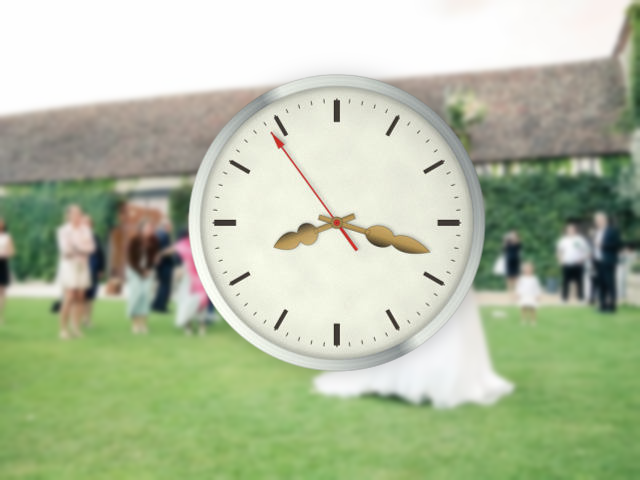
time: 8:17:54
